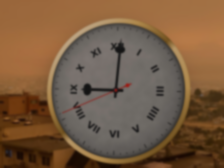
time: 9:00:41
